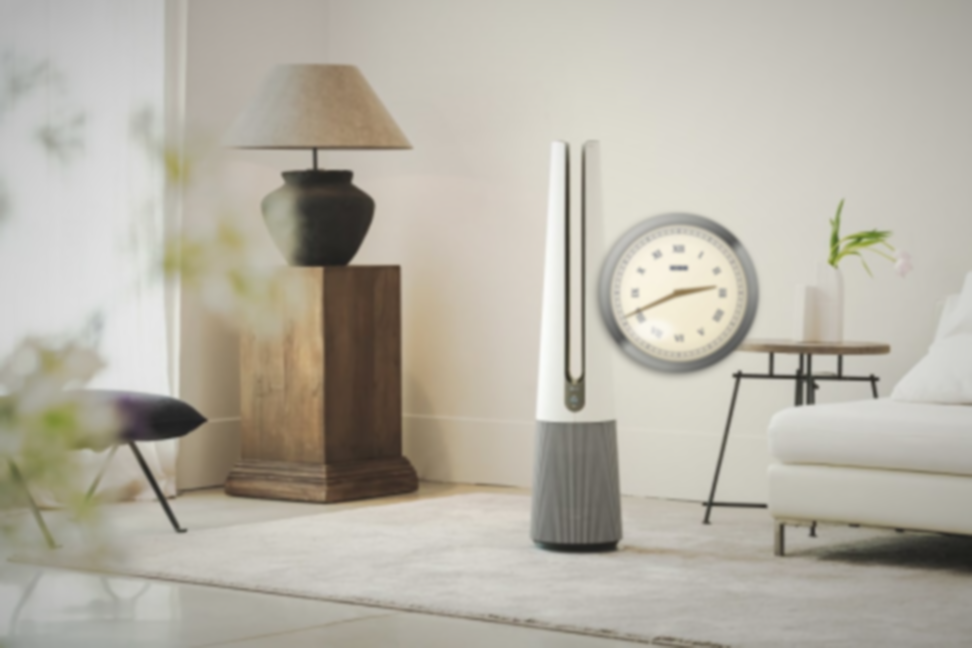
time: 2:41
